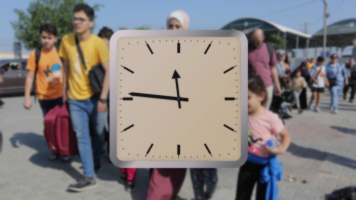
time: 11:46
